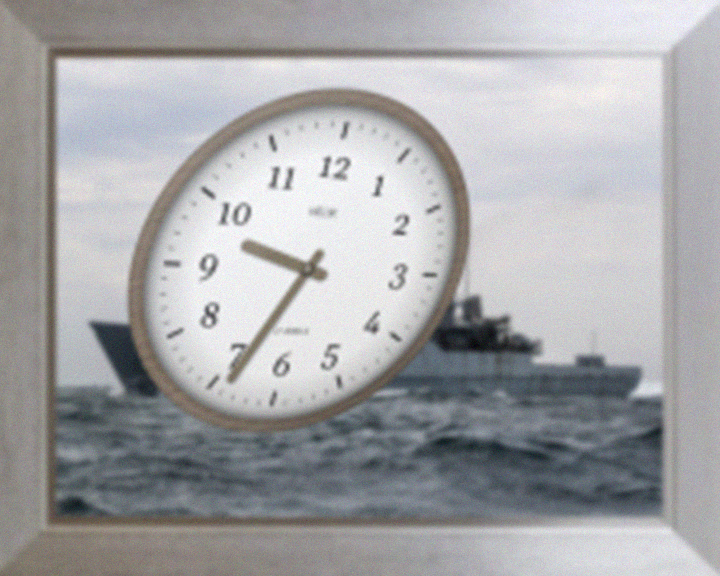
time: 9:34
